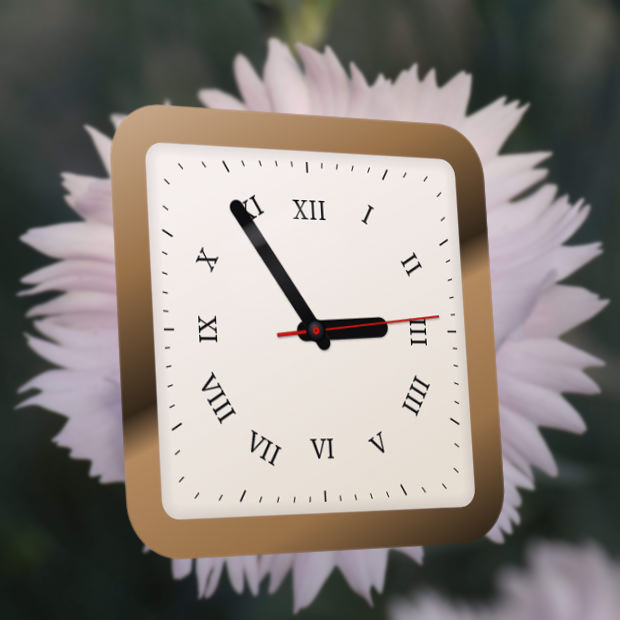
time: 2:54:14
